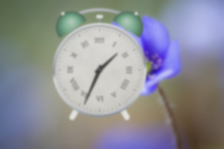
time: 1:34
